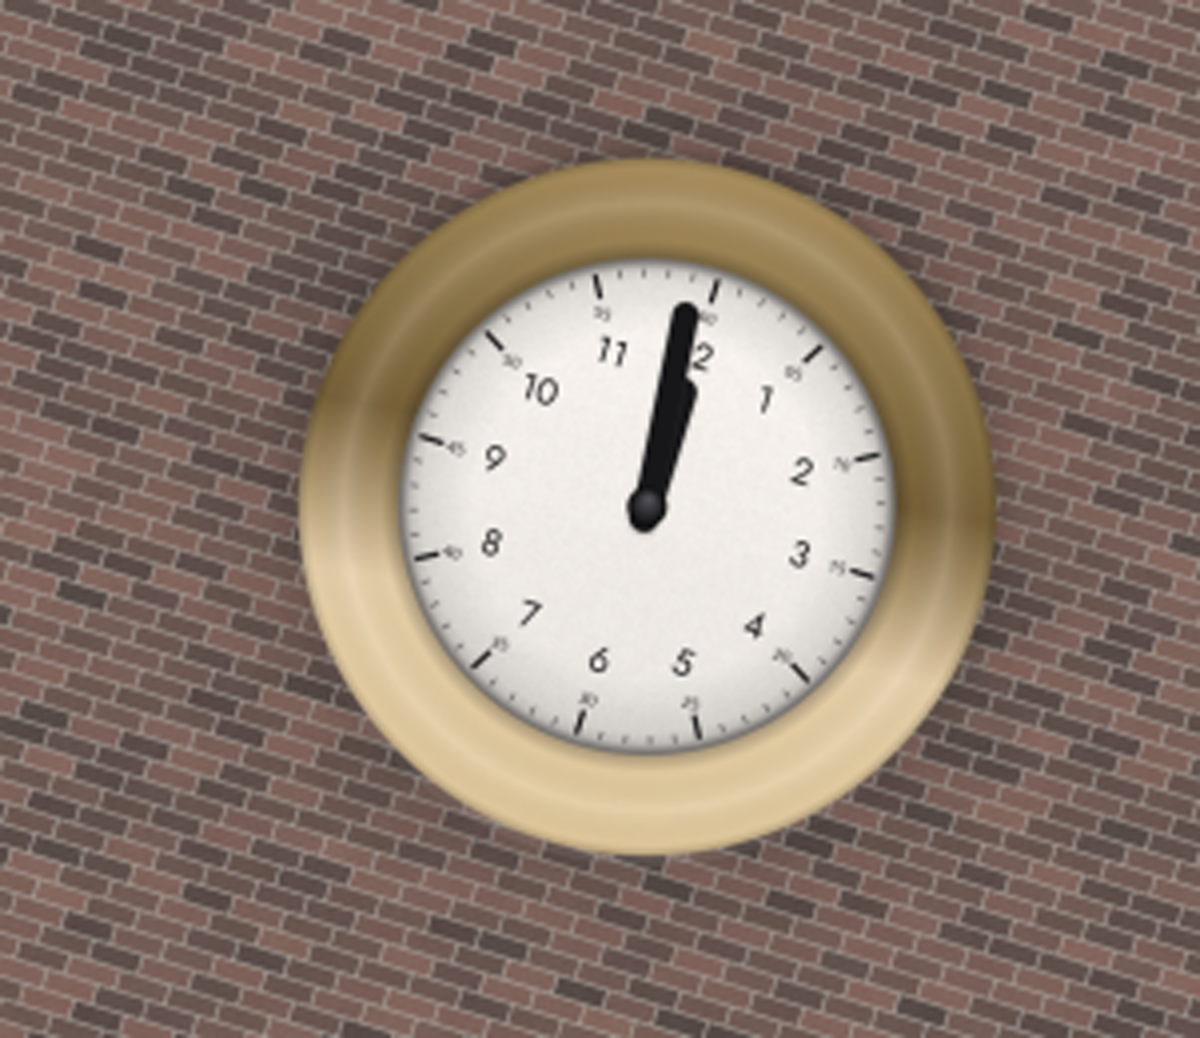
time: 11:59
